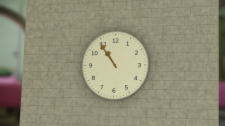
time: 10:54
